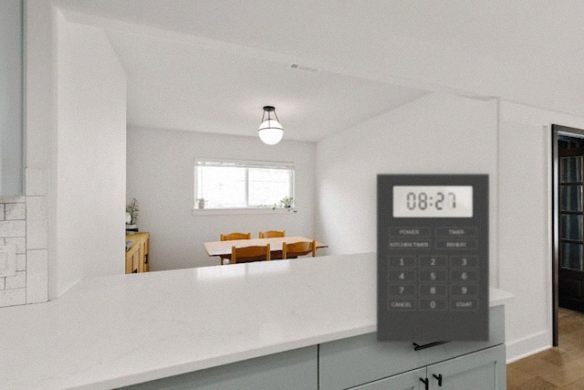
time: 8:27
